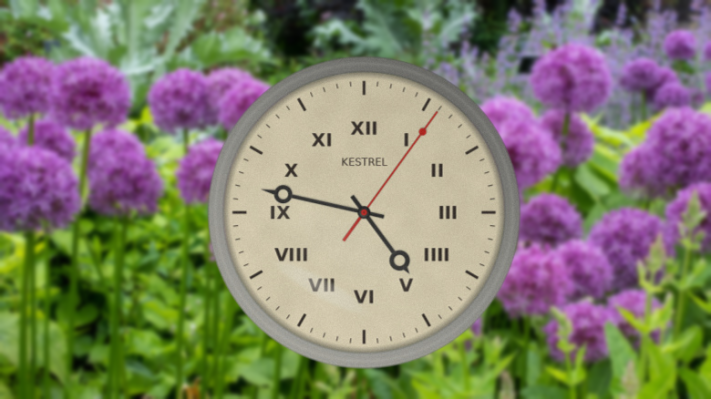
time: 4:47:06
